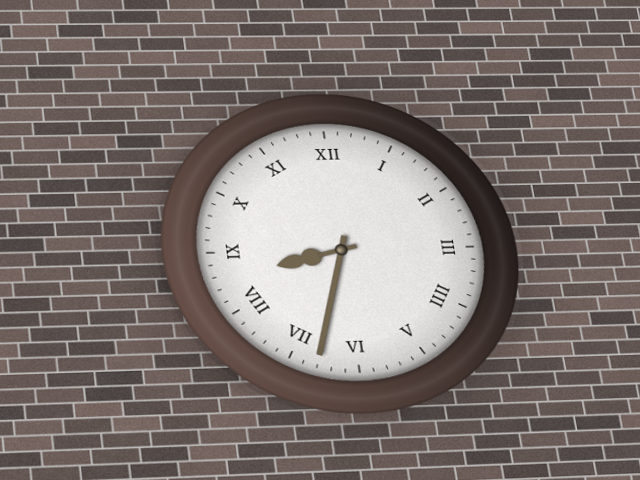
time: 8:33
